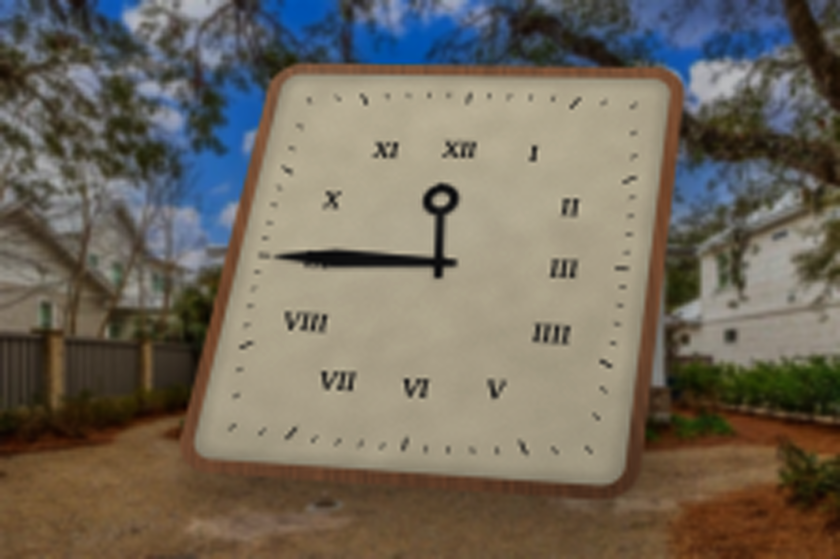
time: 11:45
